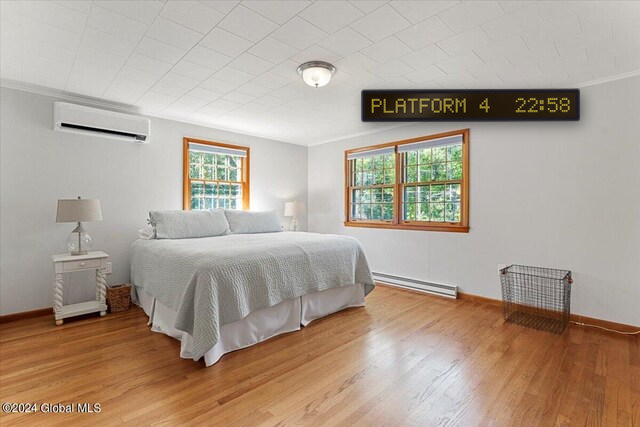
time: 22:58
